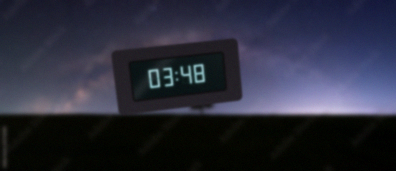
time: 3:48
